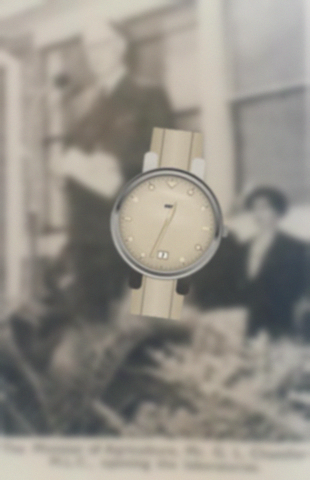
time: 12:33
